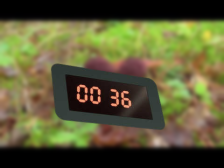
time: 0:36
